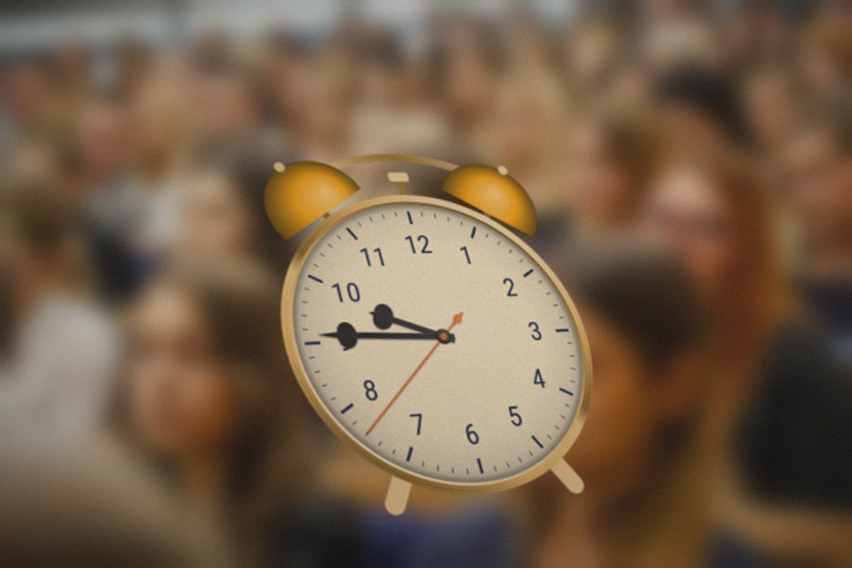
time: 9:45:38
